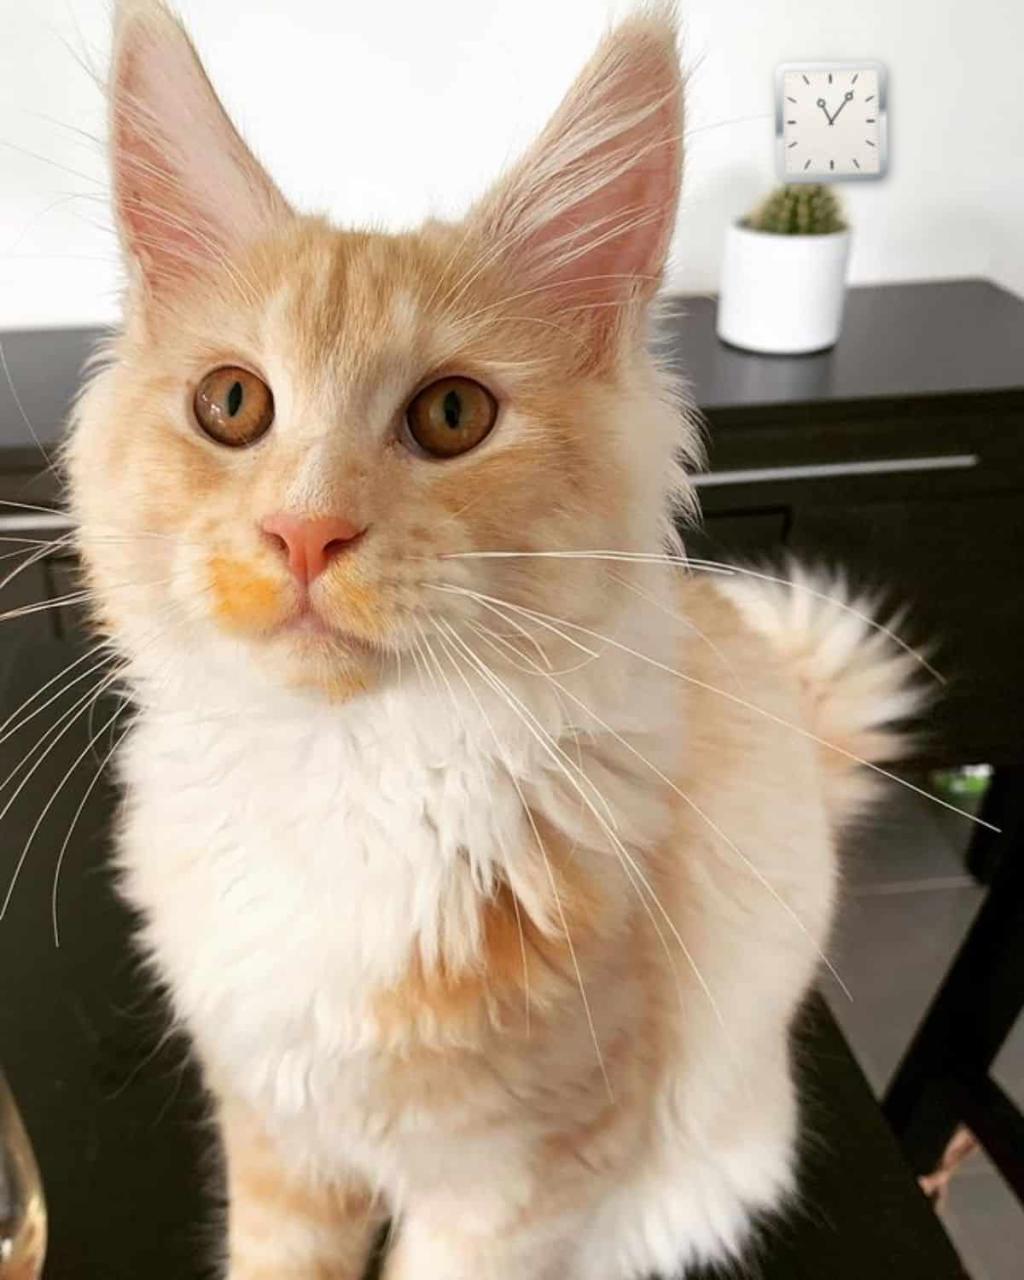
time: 11:06
